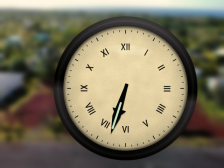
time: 6:33
